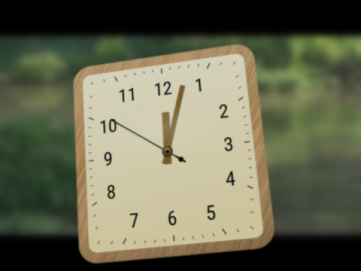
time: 12:02:51
